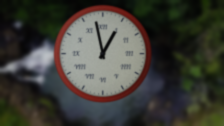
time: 12:58
